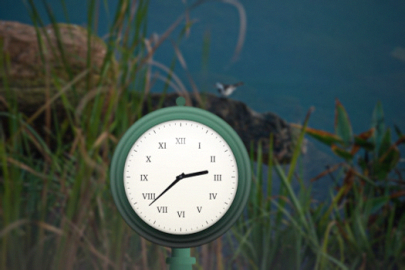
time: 2:38
